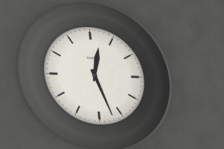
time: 12:27
